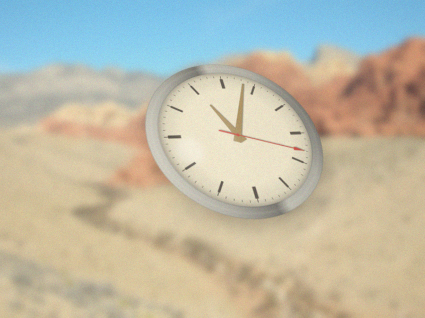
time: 11:03:18
